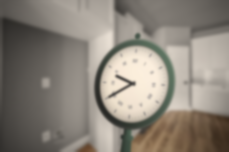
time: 9:40
